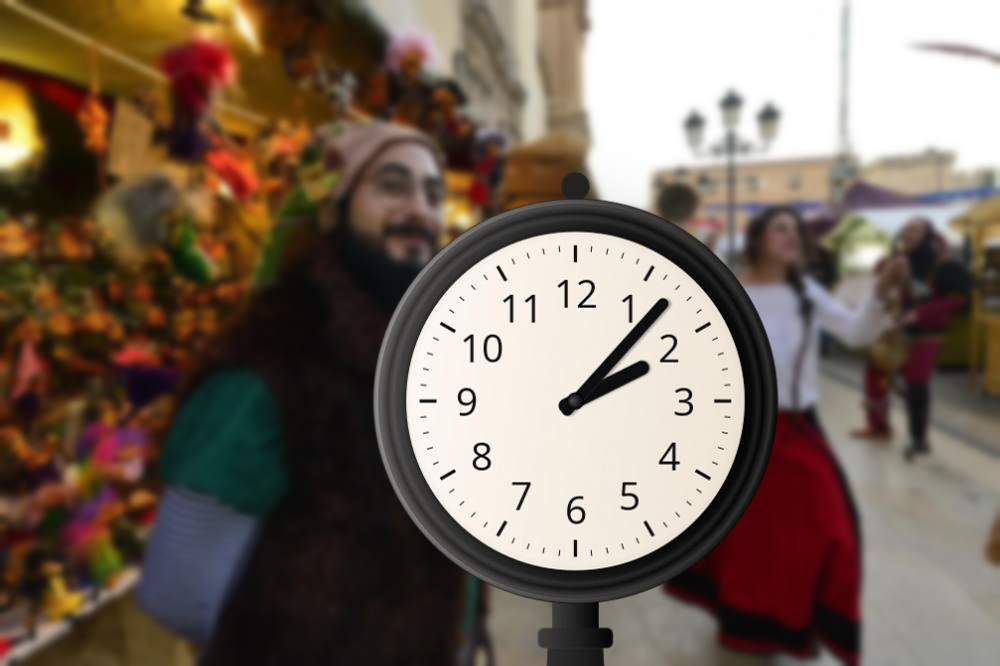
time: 2:07
